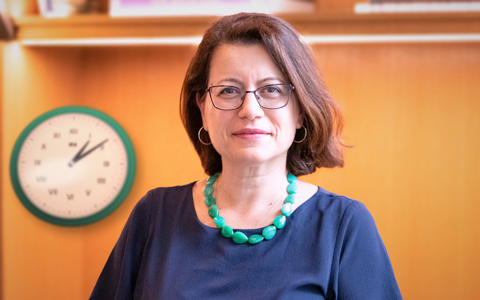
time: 1:09
